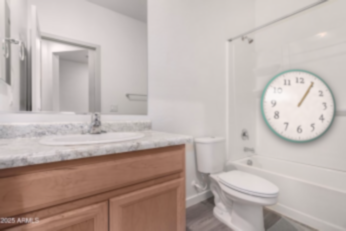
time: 1:05
